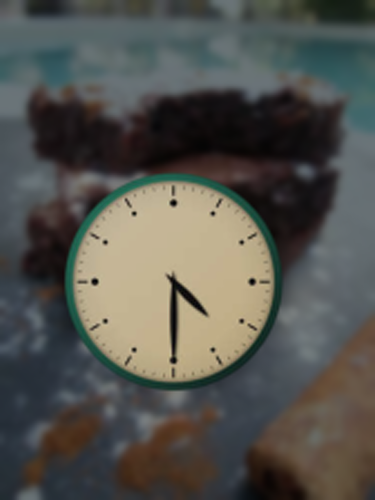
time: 4:30
